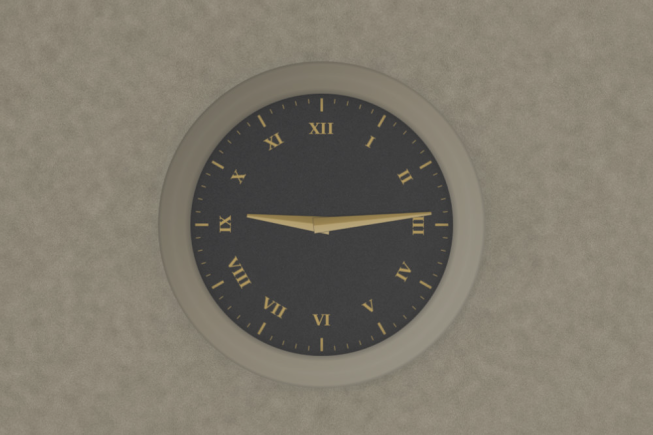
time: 9:14
